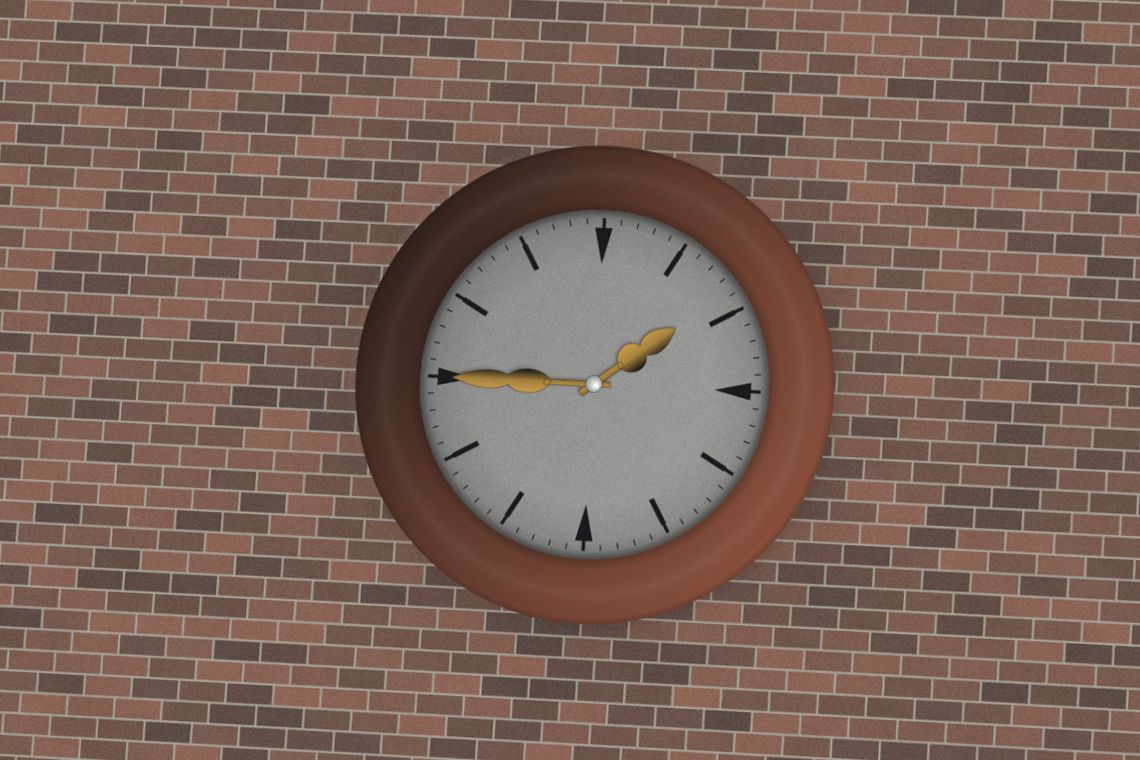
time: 1:45
